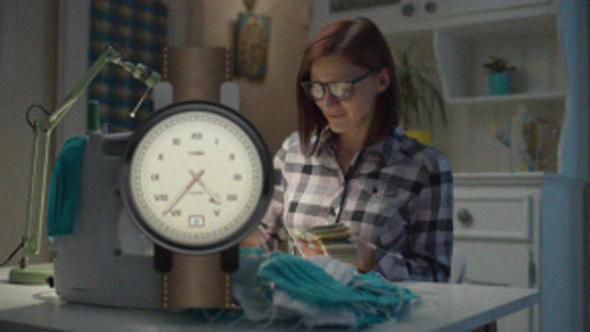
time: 4:37
